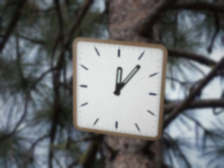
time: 12:06
